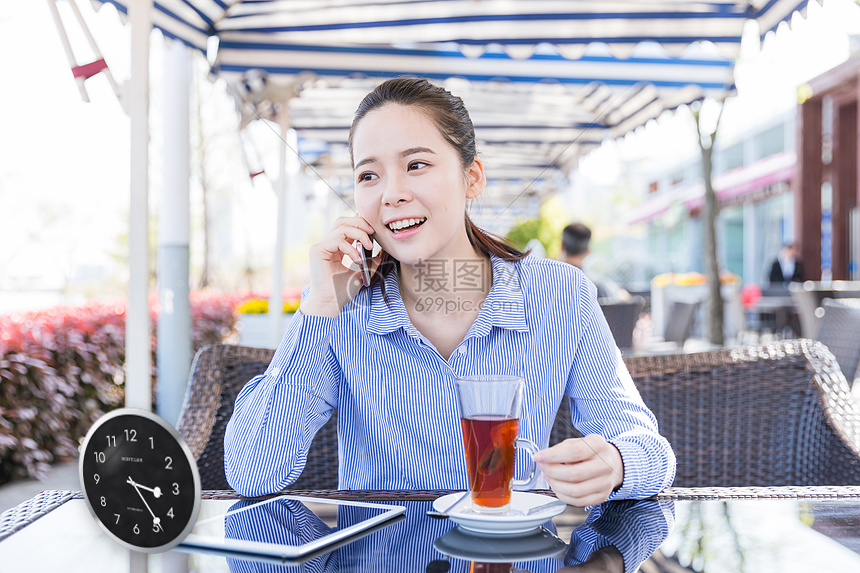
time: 3:24
